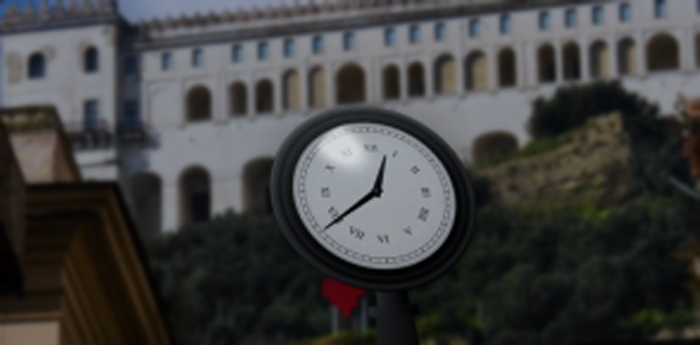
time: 12:39
